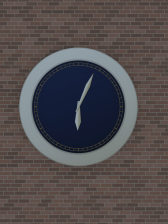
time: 6:04
